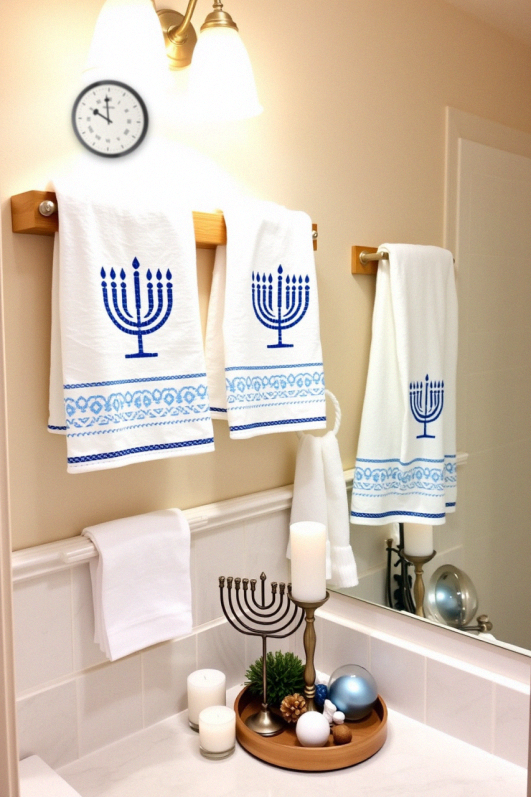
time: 9:59
